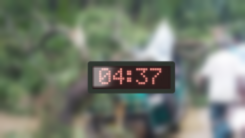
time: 4:37
